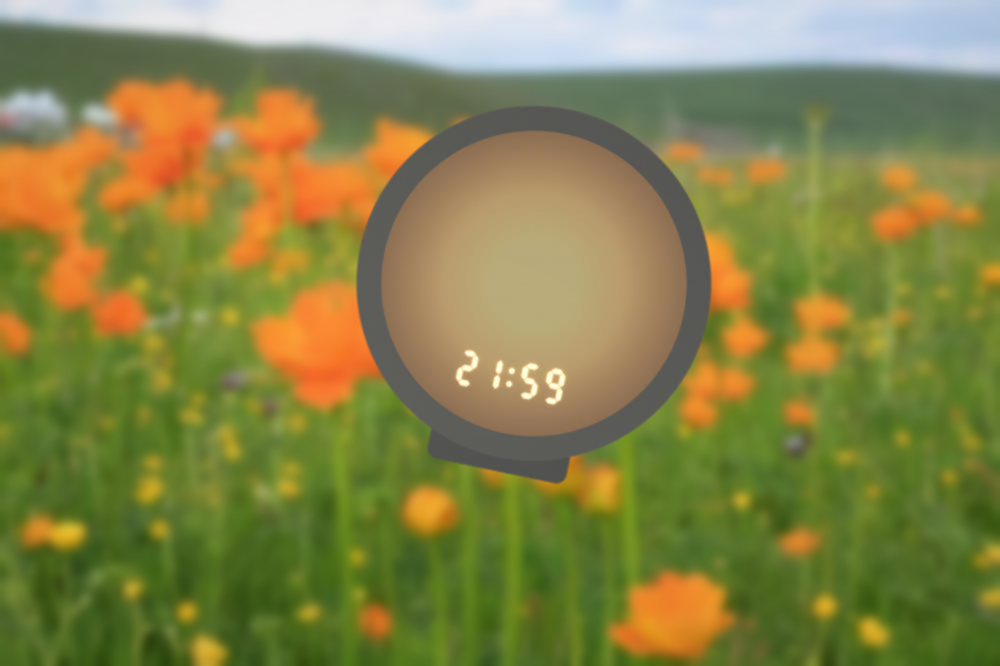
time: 21:59
